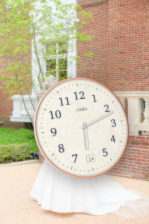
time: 6:12
